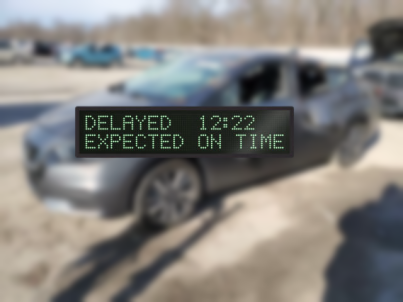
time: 12:22
